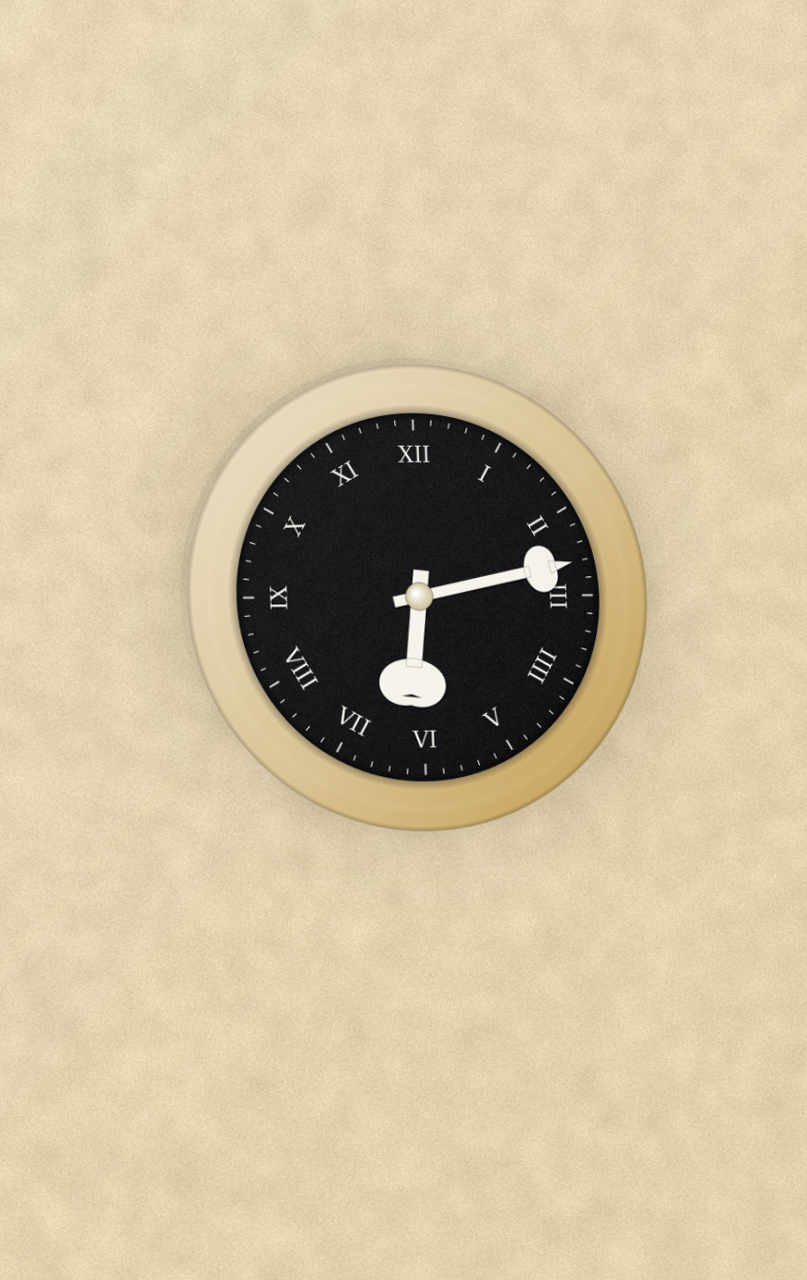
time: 6:13
